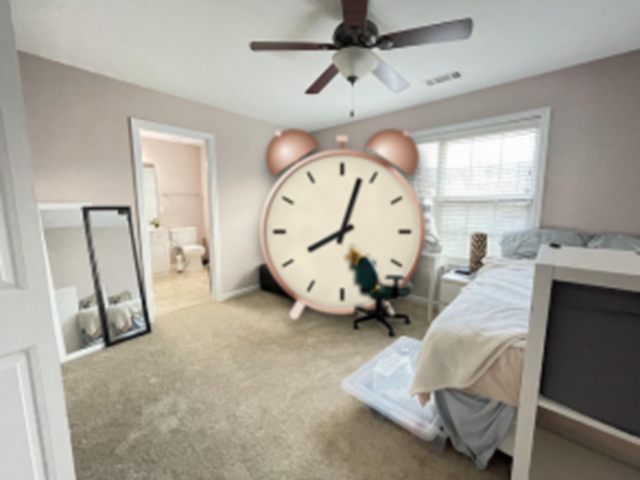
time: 8:03
